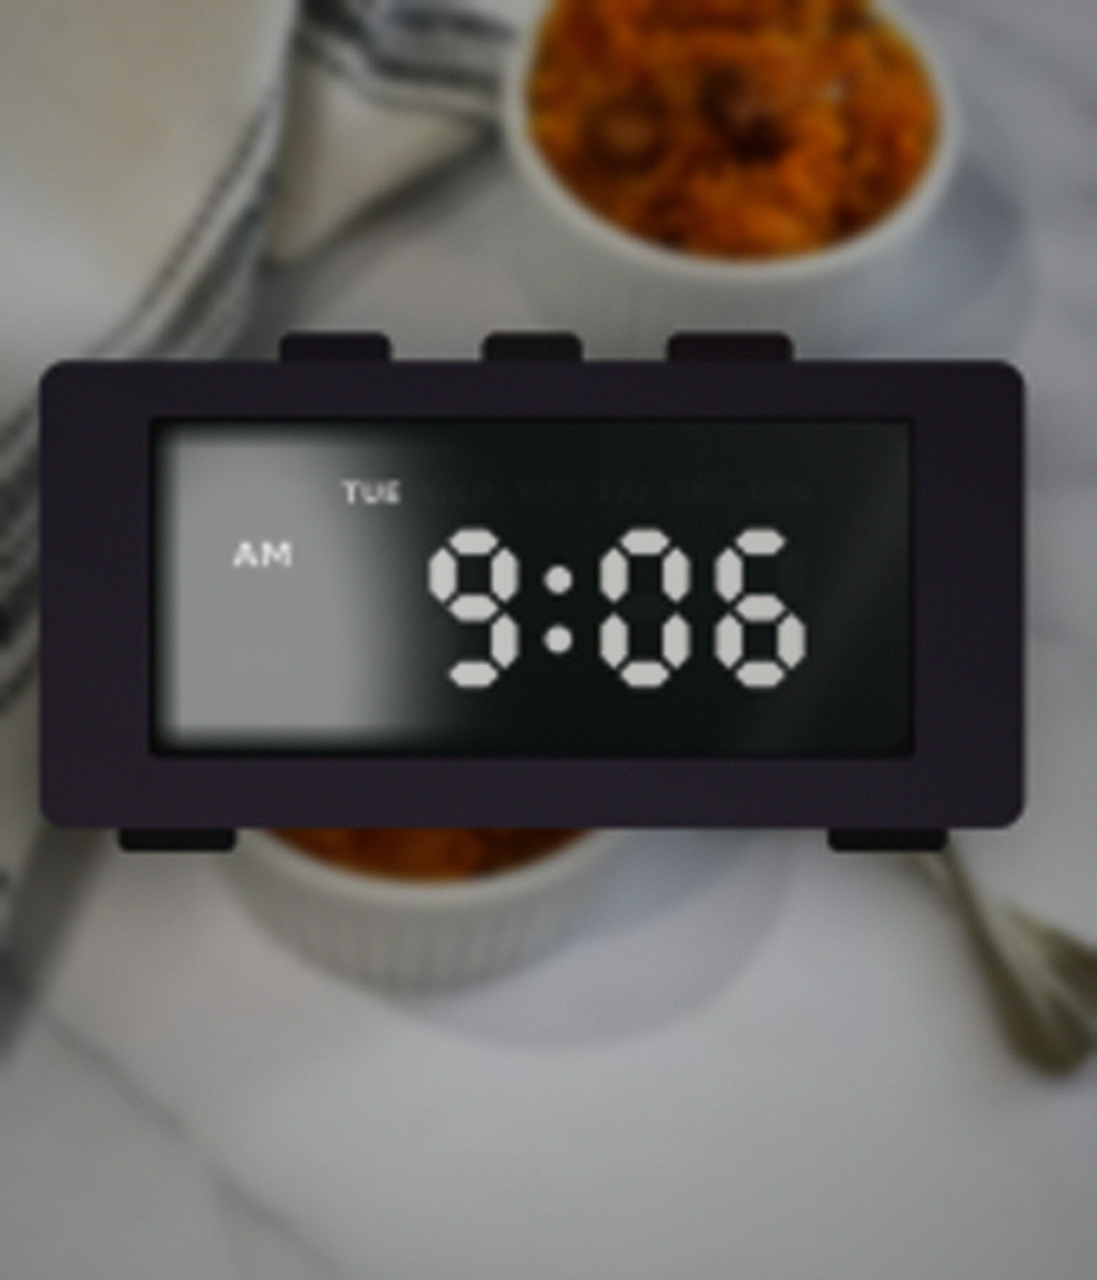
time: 9:06
